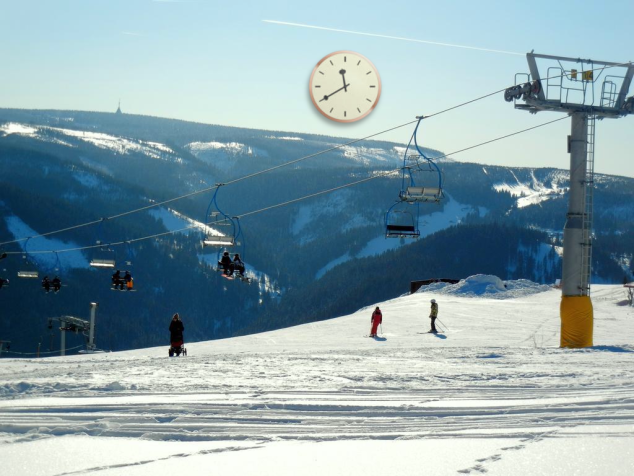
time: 11:40
